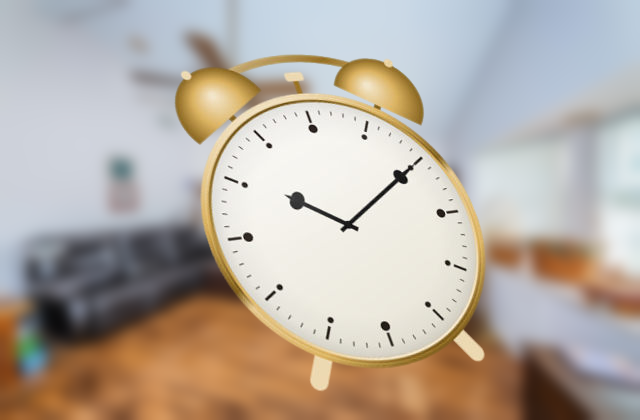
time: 10:10
